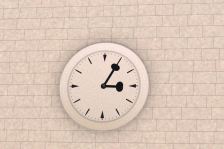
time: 3:05
